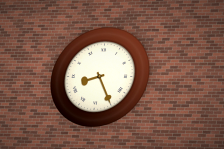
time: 8:25
